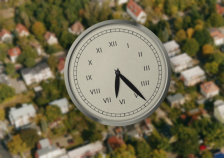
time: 6:24
